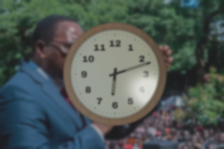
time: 6:12
